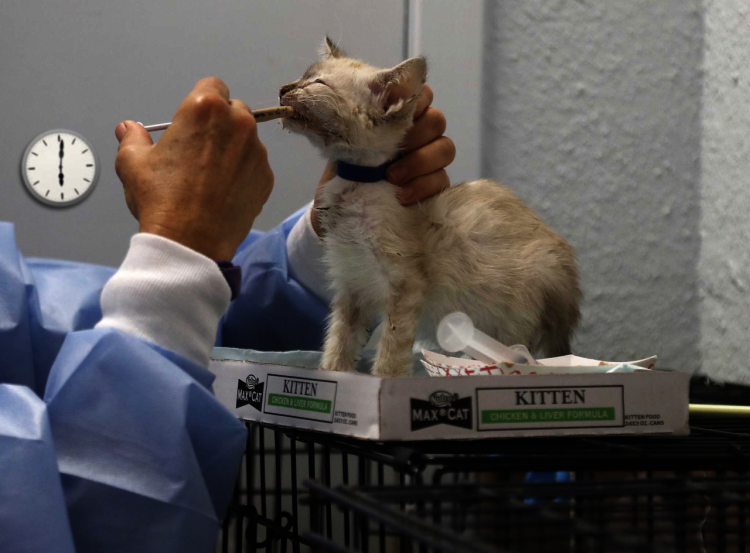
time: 6:01
